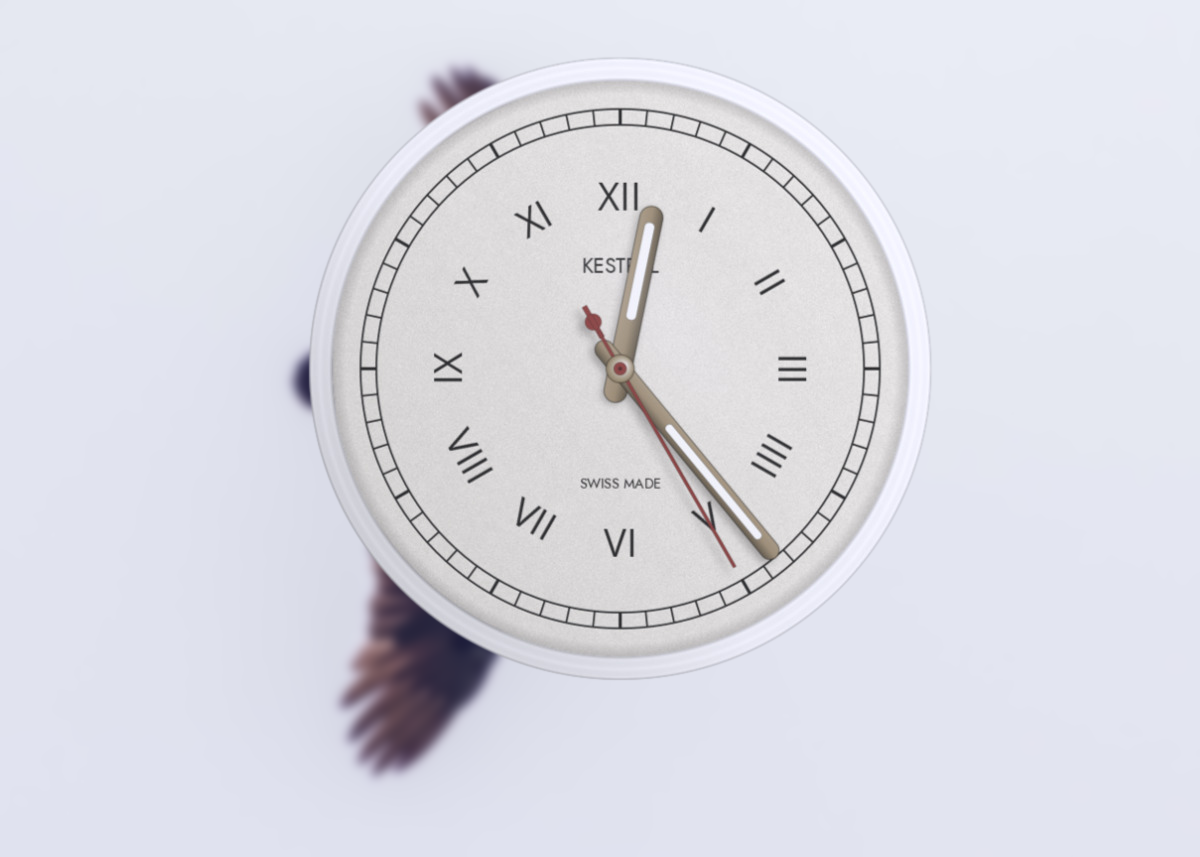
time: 12:23:25
